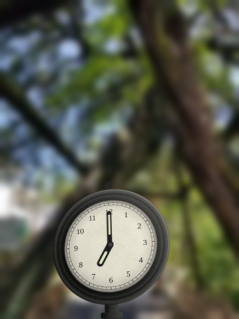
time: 7:00
